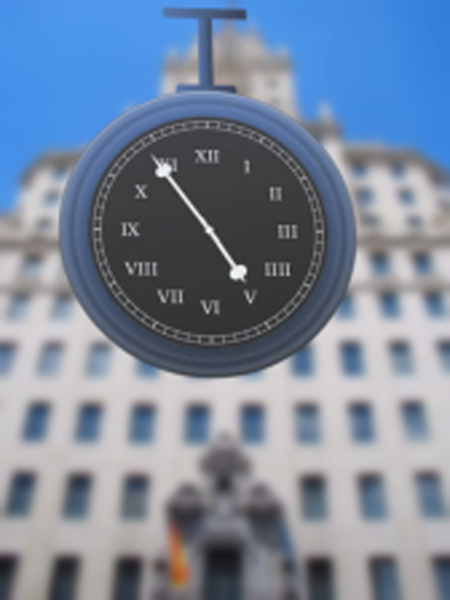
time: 4:54
